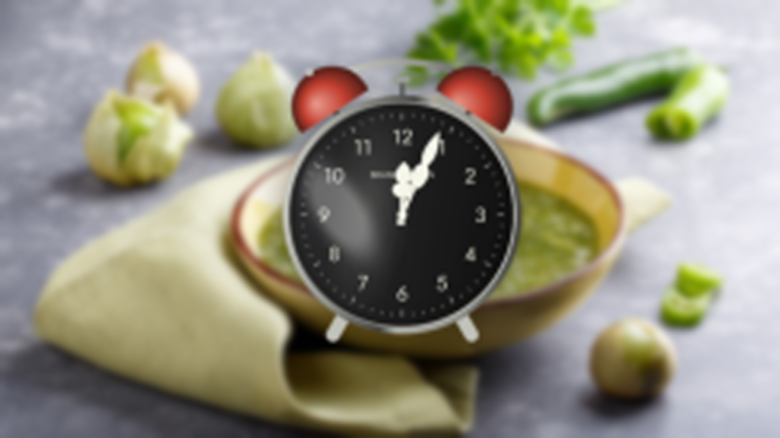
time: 12:04
